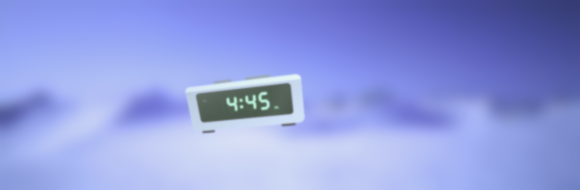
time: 4:45
